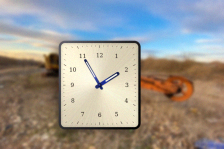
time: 1:55
